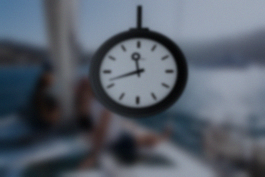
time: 11:42
